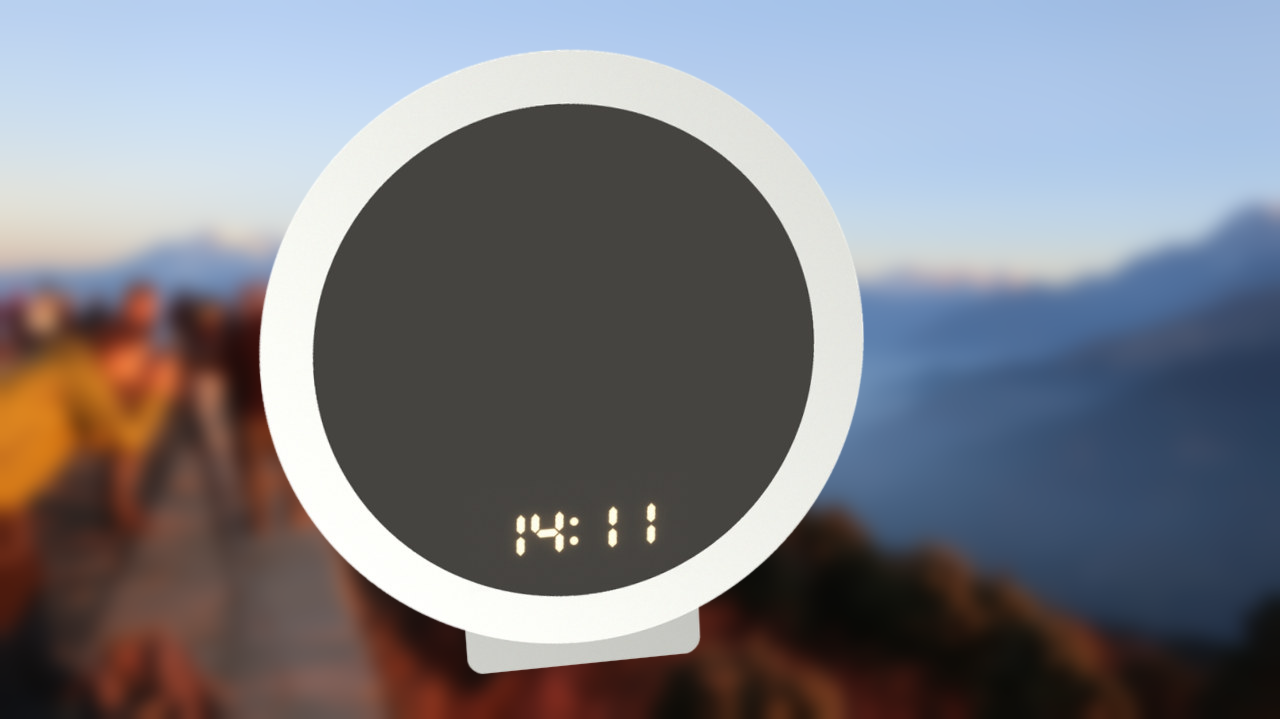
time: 14:11
